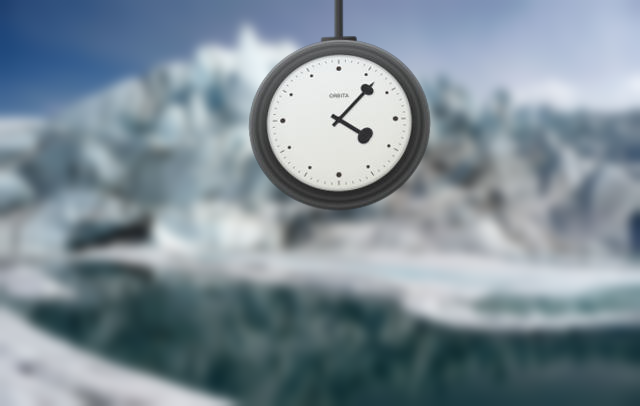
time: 4:07
